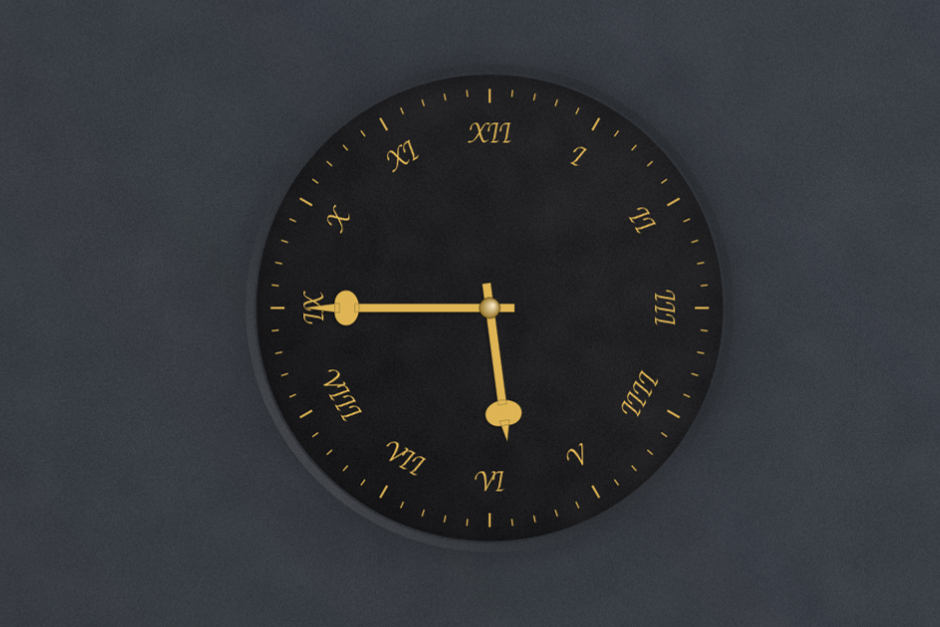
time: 5:45
